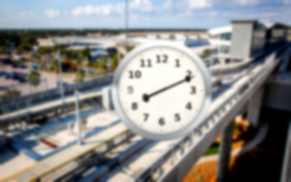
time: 8:11
